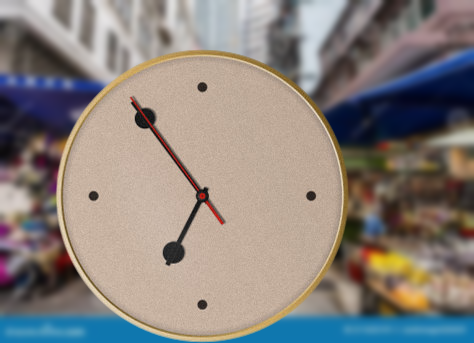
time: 6:53:54
